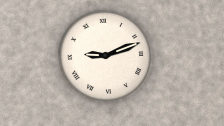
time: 9:12
